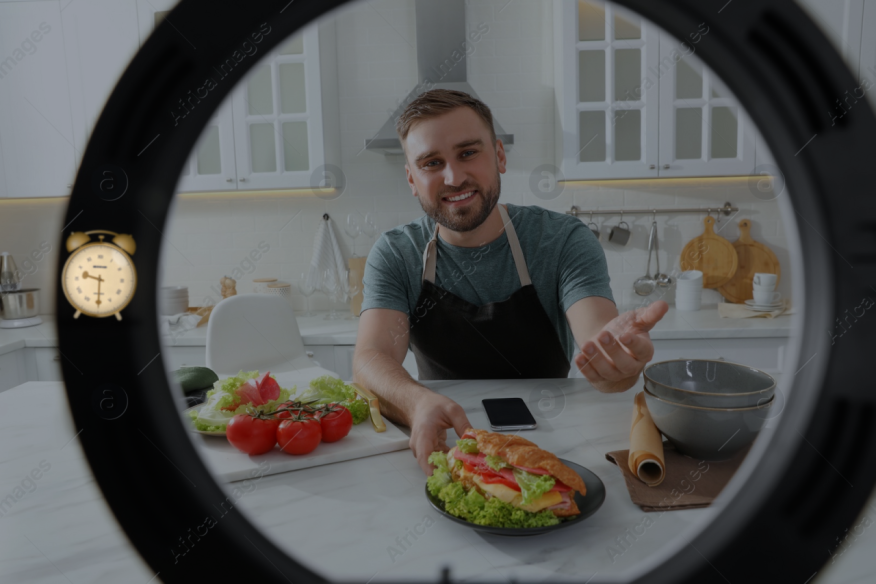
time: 9:30
